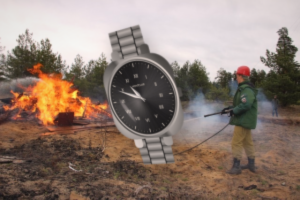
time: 10:49
